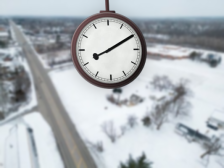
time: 8:10
